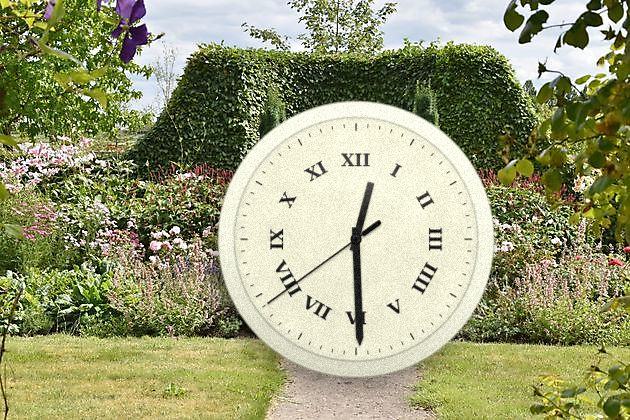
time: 12:29:39
